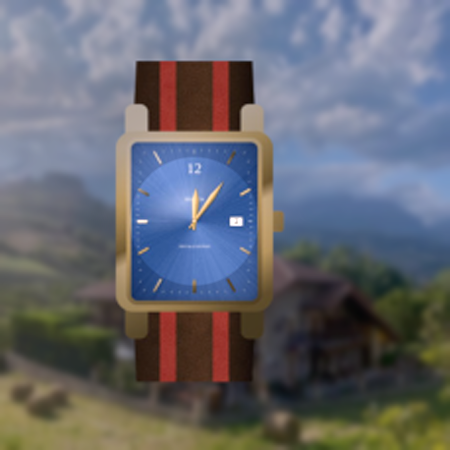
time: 12:06
